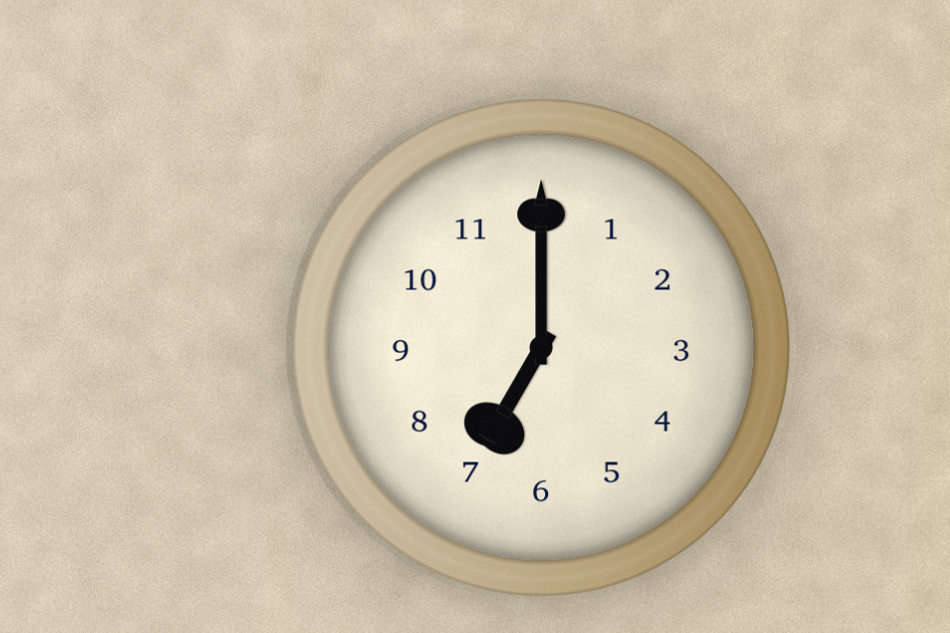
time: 7:00
